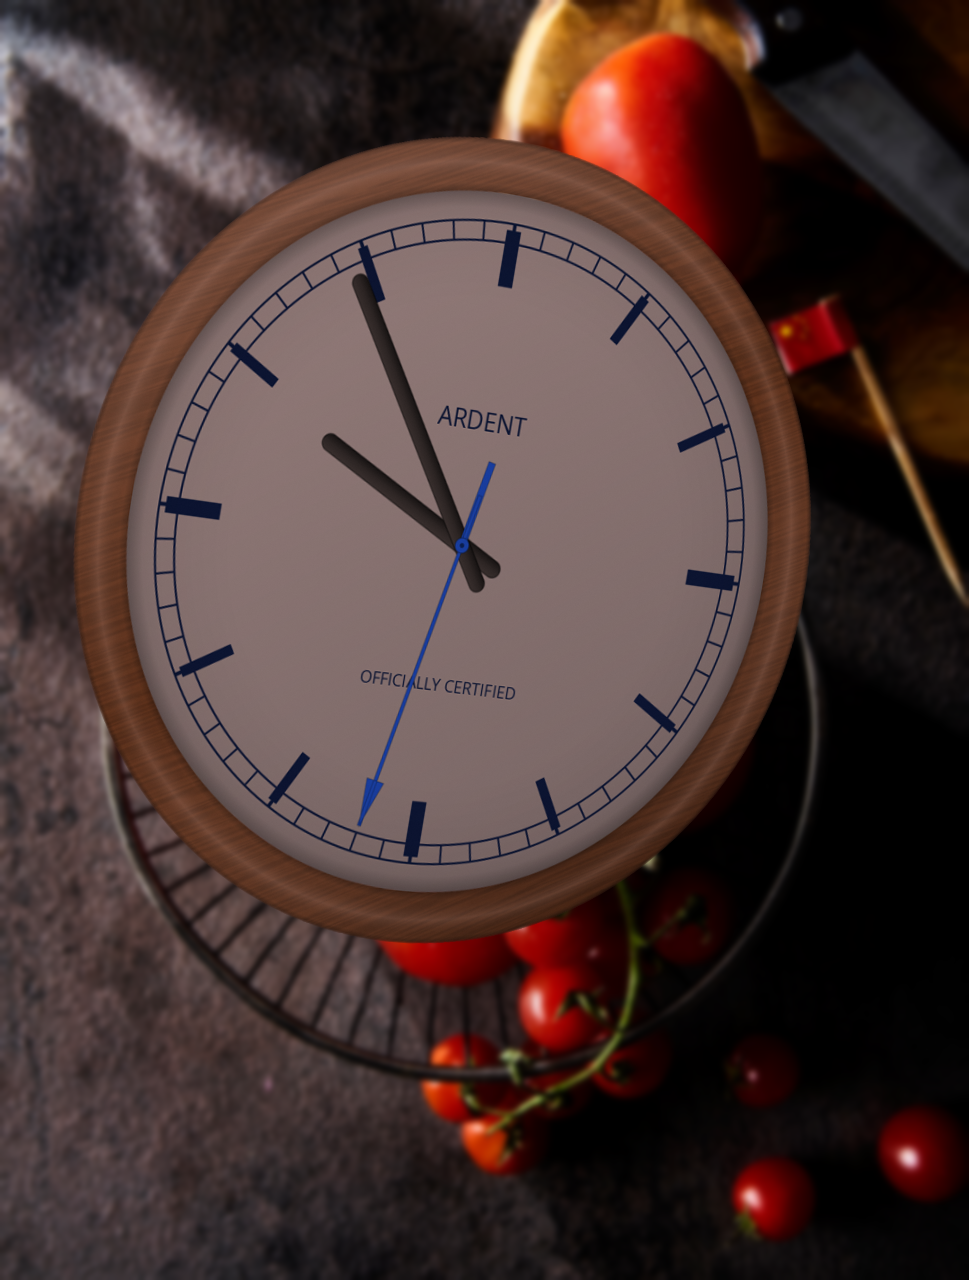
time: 9:54:32
